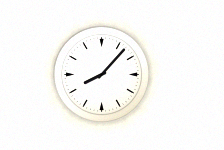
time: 8:07
